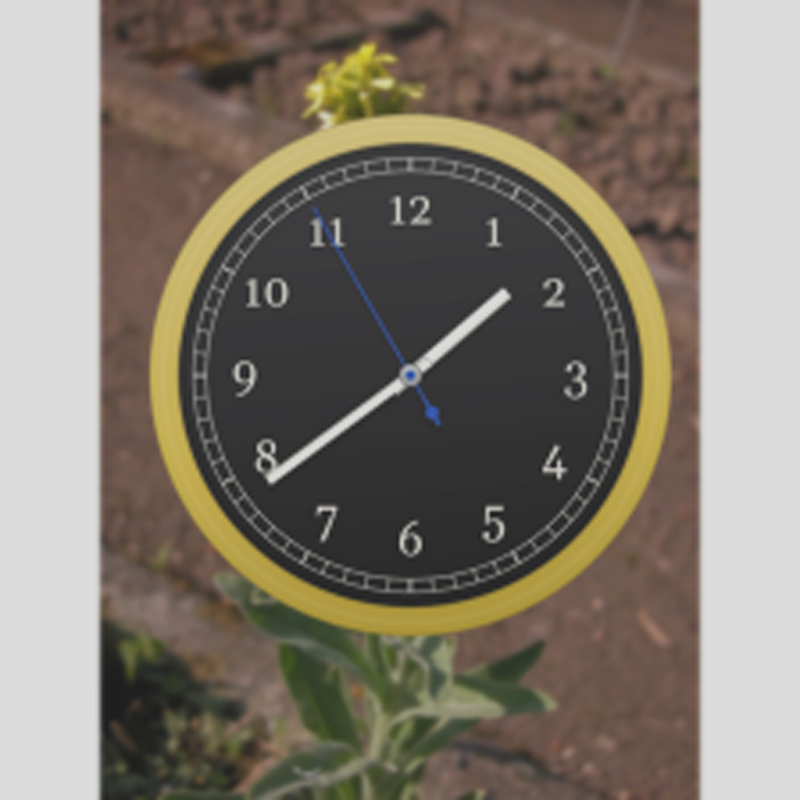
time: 1:38:55
